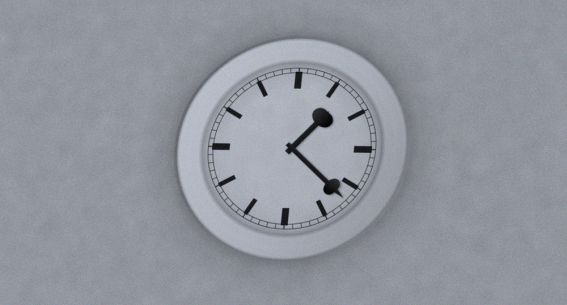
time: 1:22
